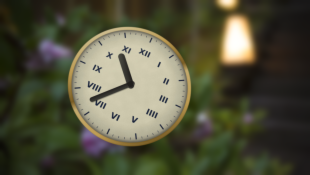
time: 10:37
